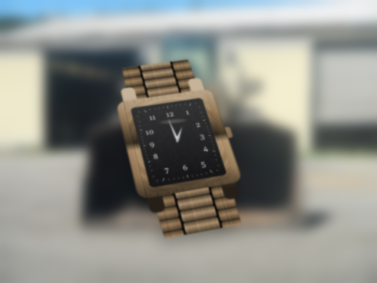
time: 12:59
